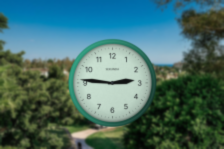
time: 2:46
